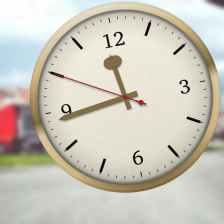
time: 11:43:50
